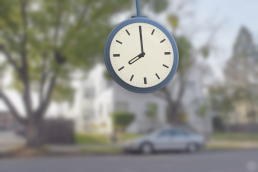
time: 8:00
